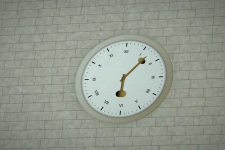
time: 6:07
